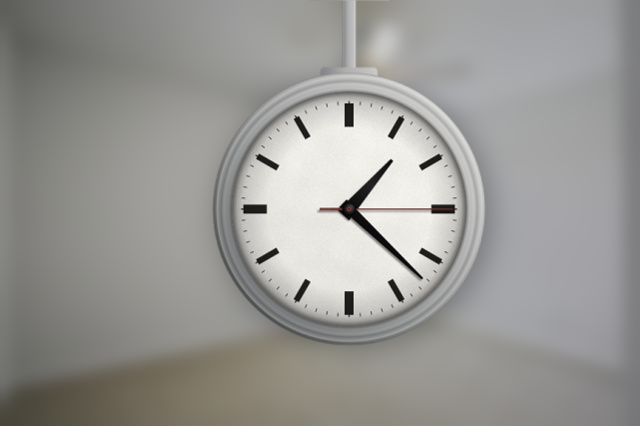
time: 1:22:15
